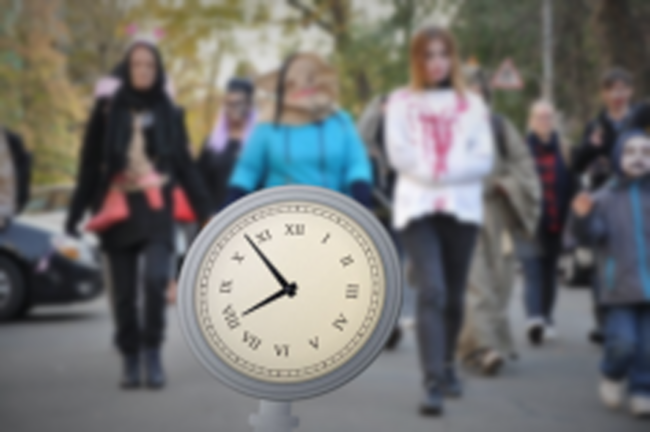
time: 7:53
